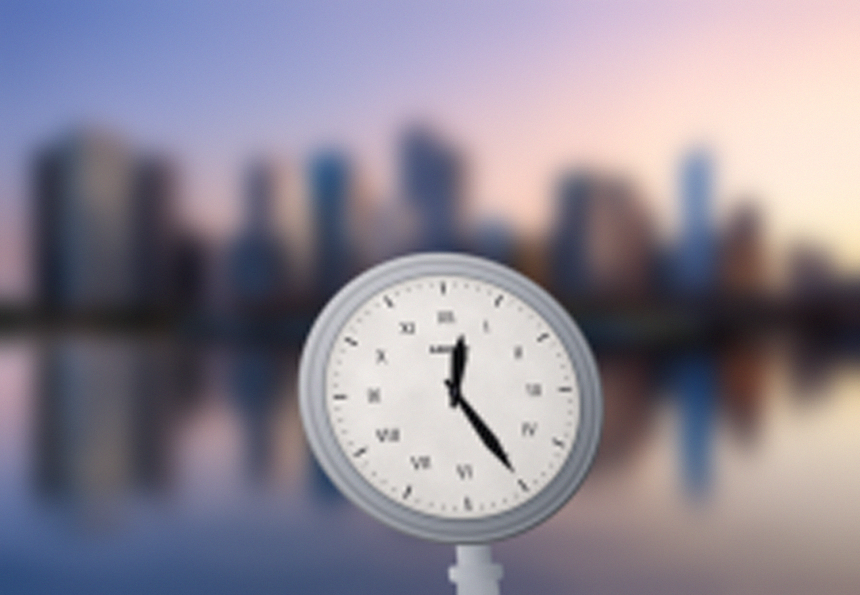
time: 12:25
